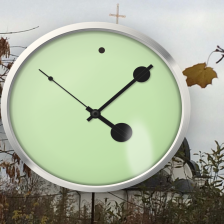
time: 4:06:51
